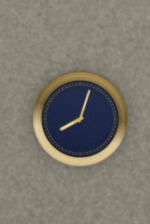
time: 8:03
